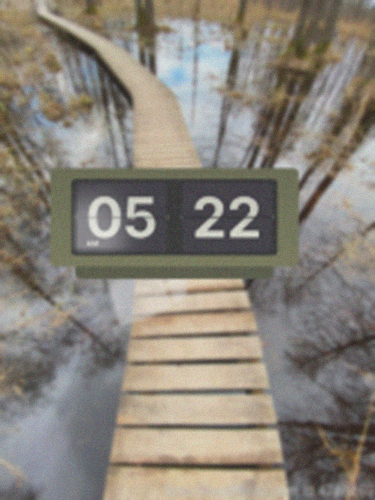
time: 5:22
